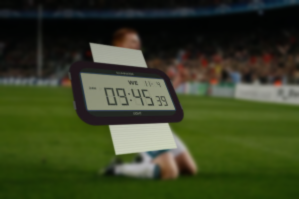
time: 9:45:39
